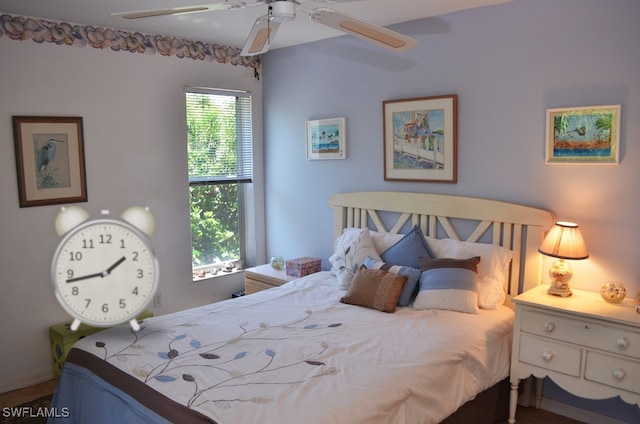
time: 1:43
